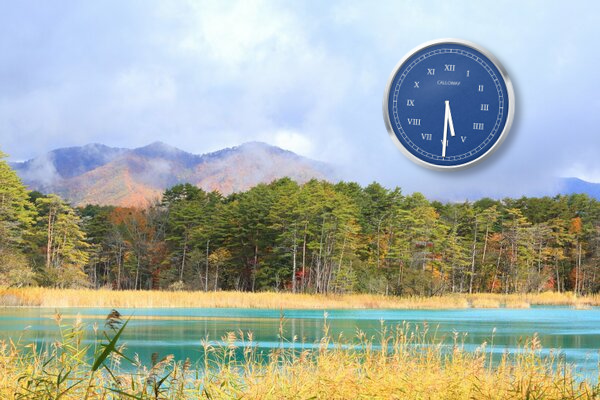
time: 5:30
